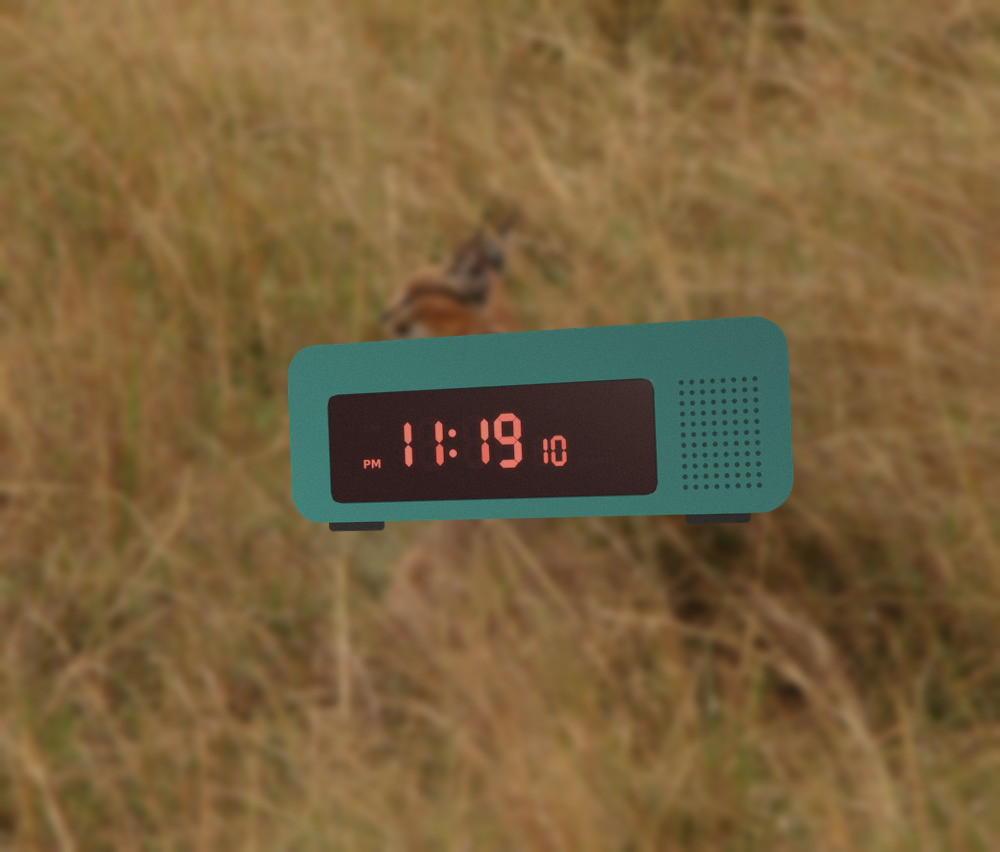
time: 11:19:10
